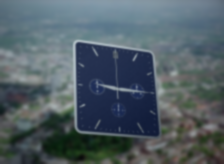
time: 9:15
